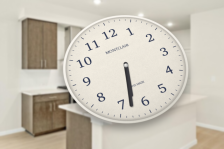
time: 6:33
